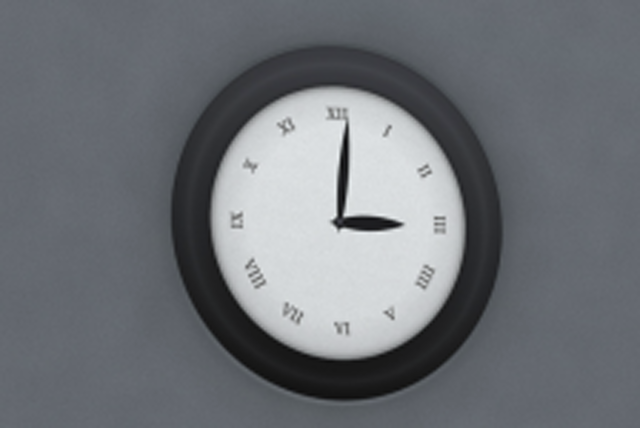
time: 3:01
